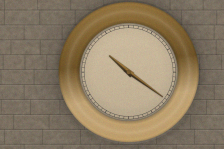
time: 10:21
